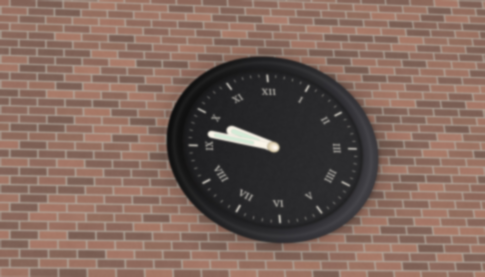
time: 9:47
